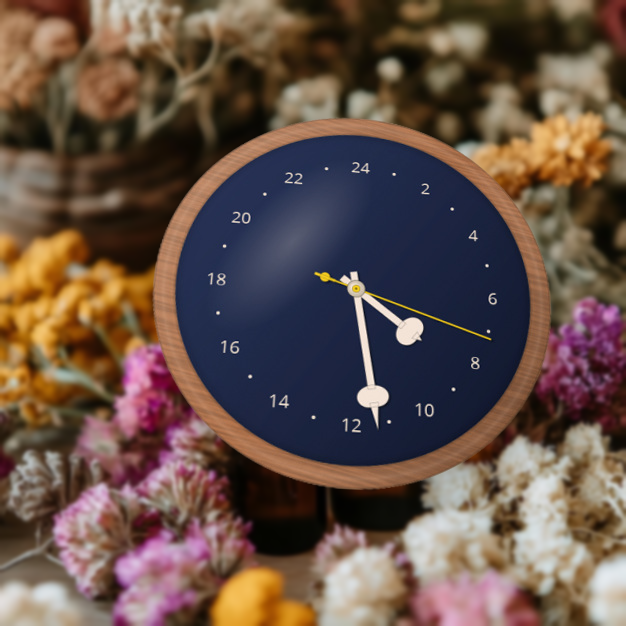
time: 8:28:18
